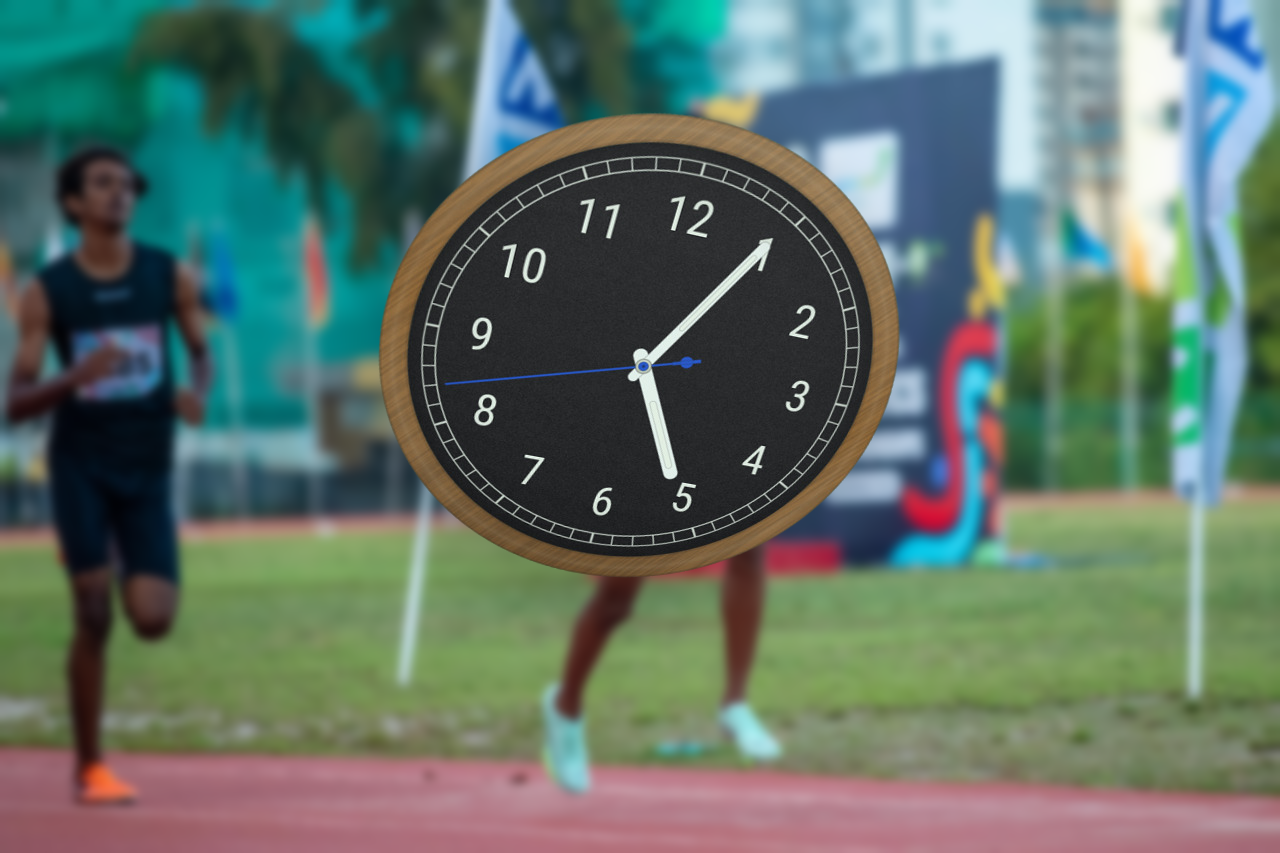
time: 5:04:42
